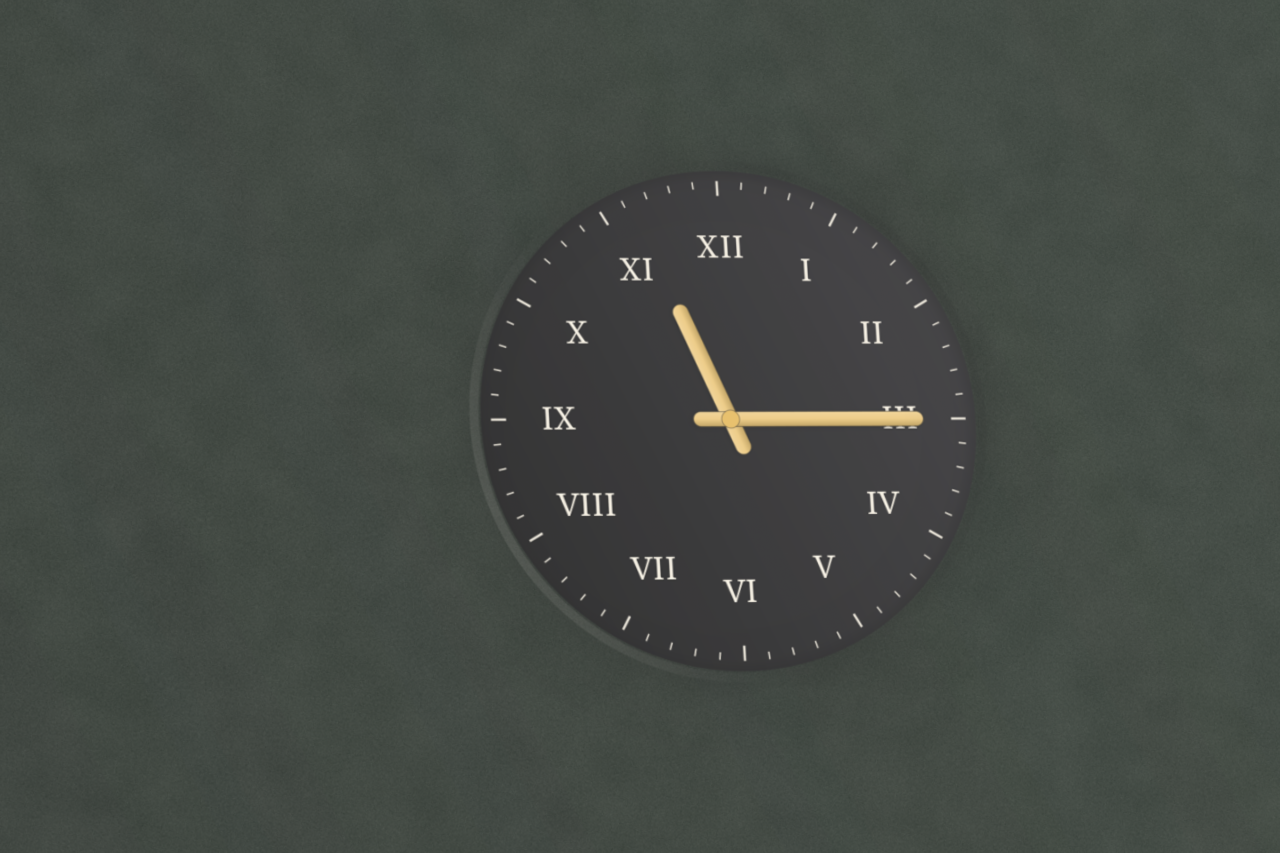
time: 11:15
